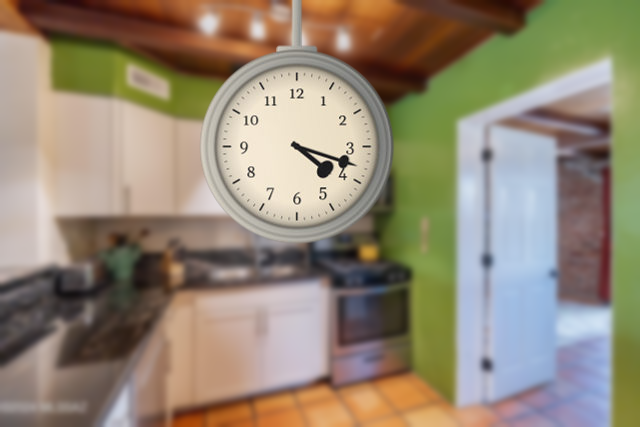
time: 4:18
